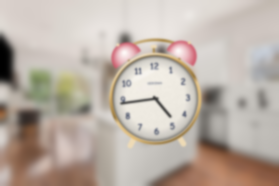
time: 4:44
